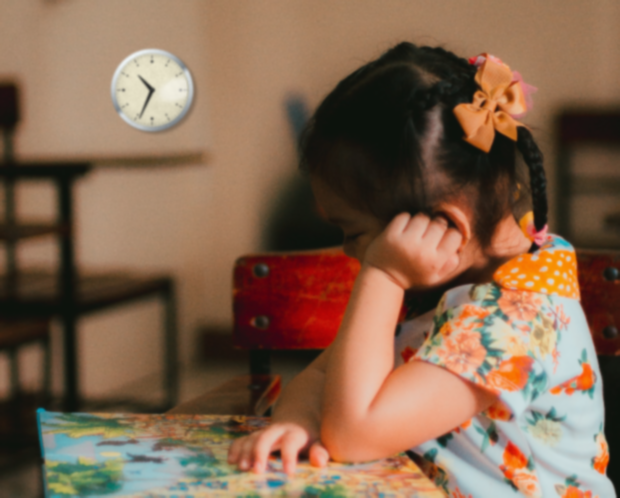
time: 10:34
